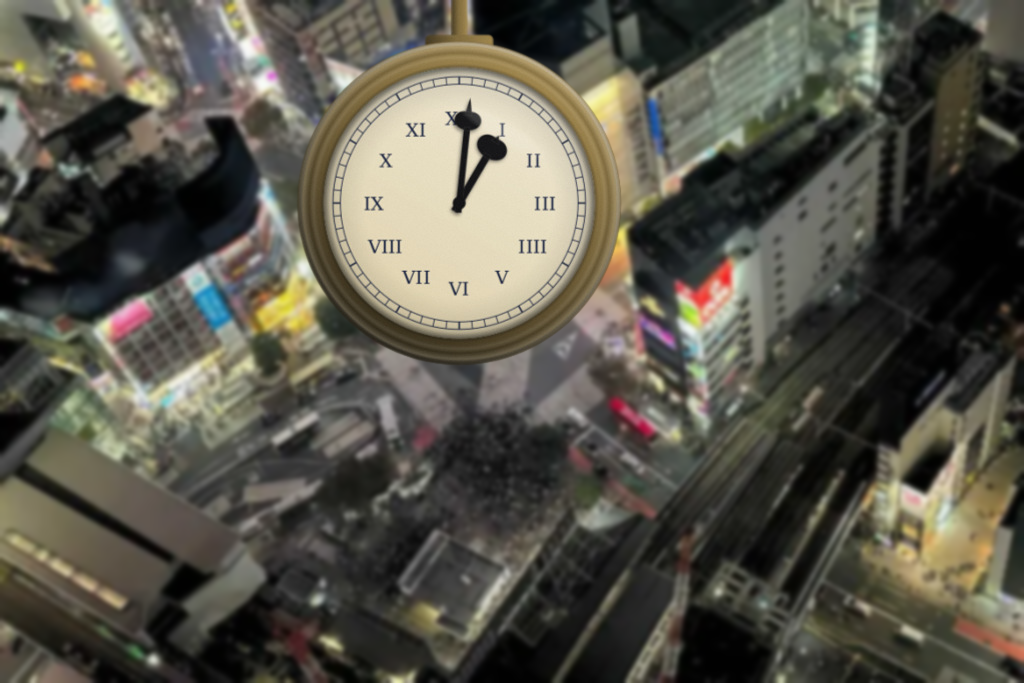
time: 1:01
